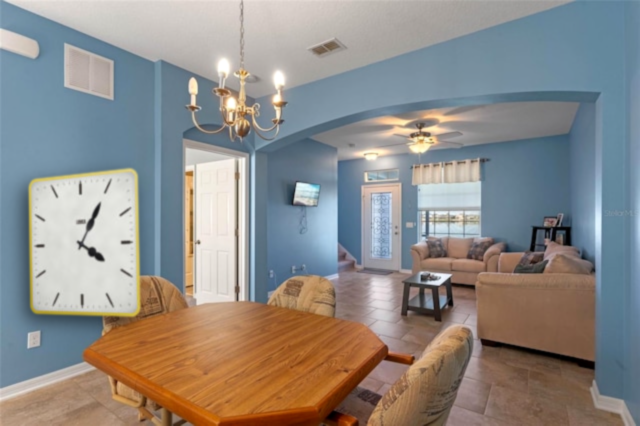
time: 4:05
